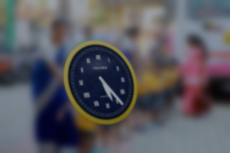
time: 5:24
